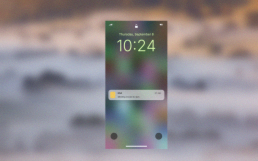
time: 10:24
